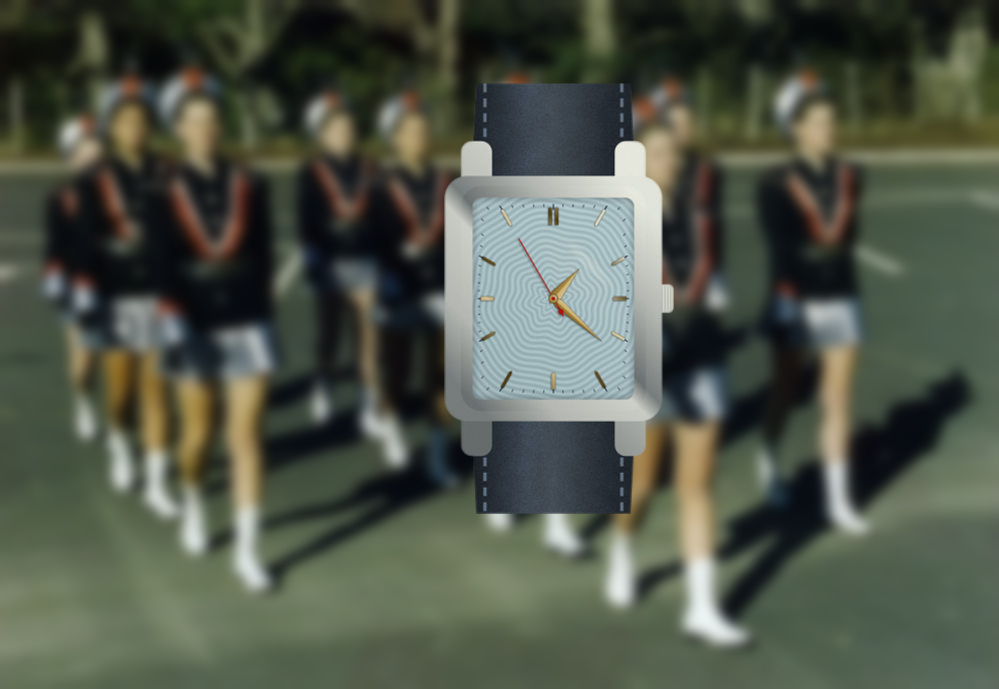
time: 1:21:55
